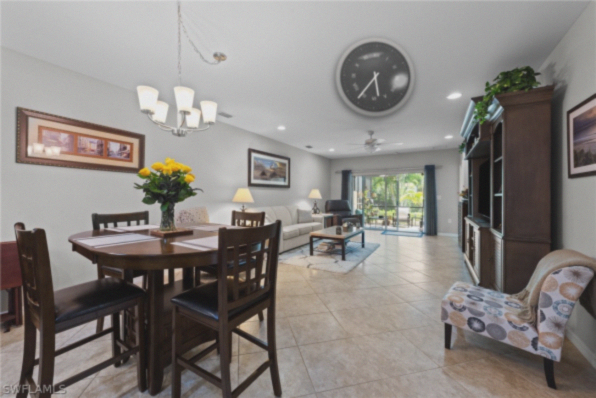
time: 5:36
